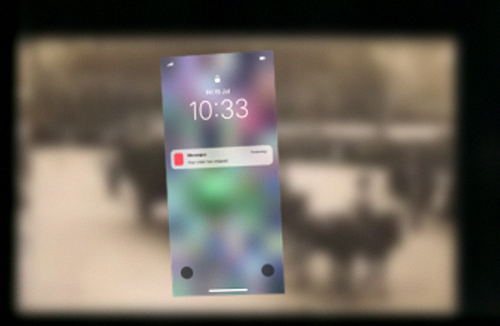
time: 10:33
